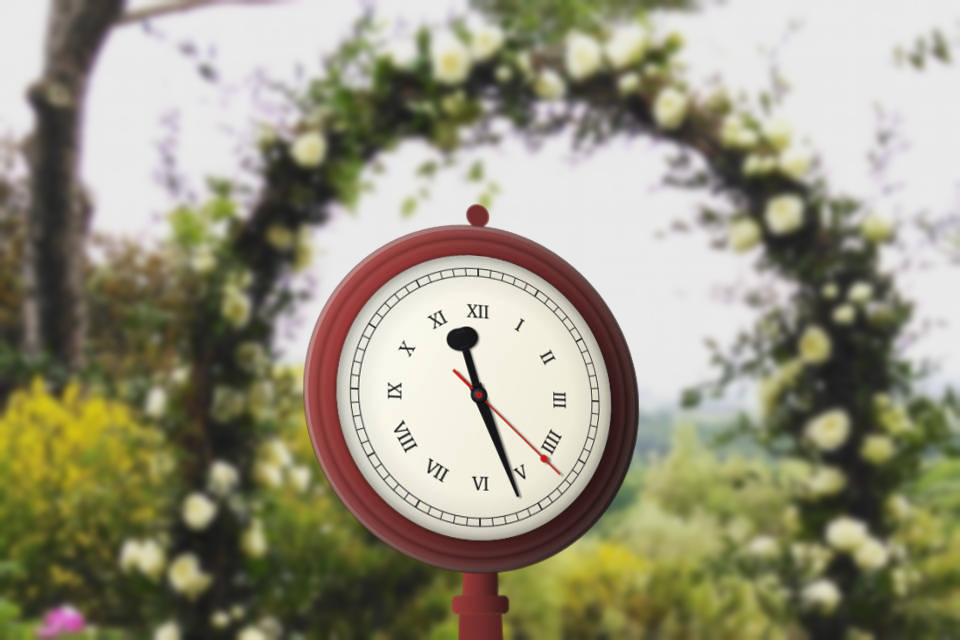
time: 11:26:22
